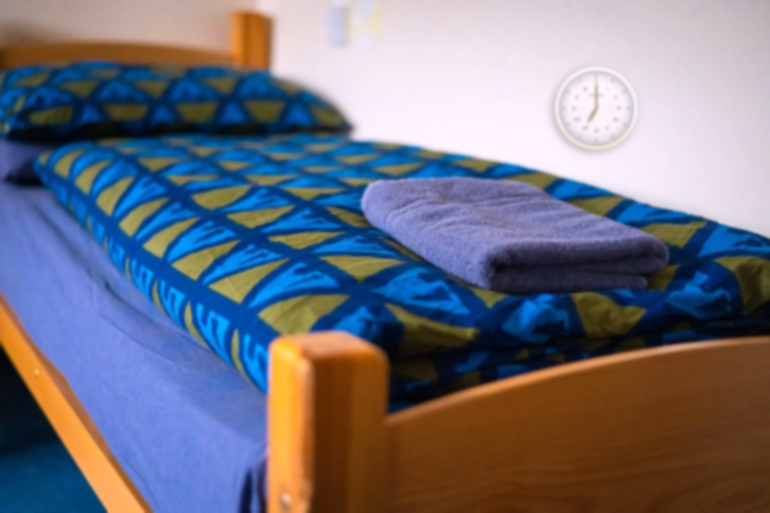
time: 7:00
